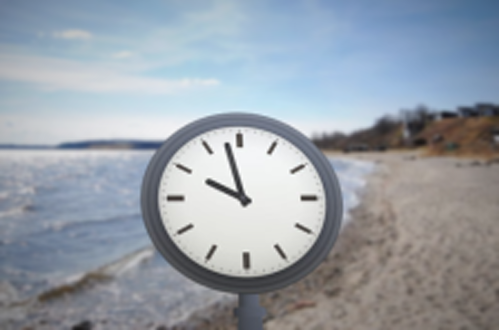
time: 9:58
